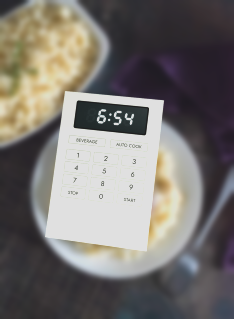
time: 6:54
